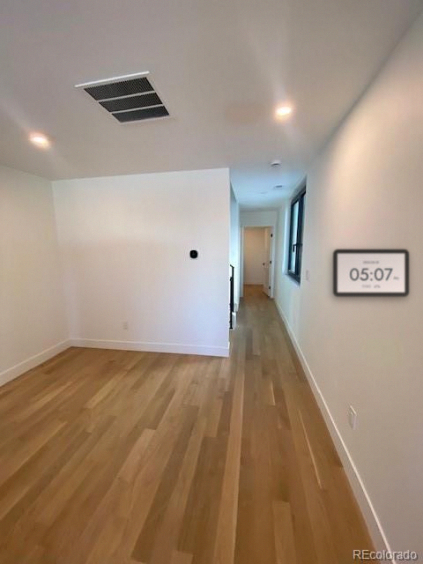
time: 5:07
